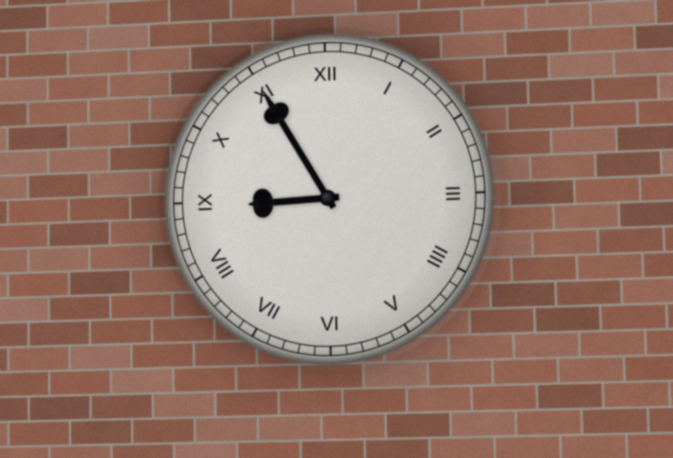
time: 8:55
